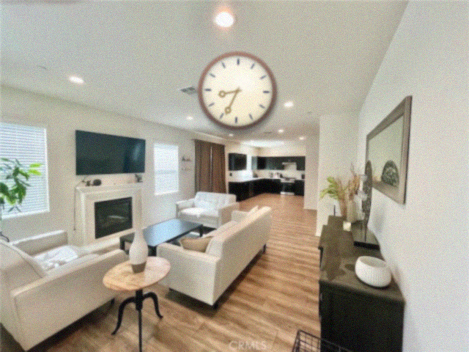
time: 8:34
